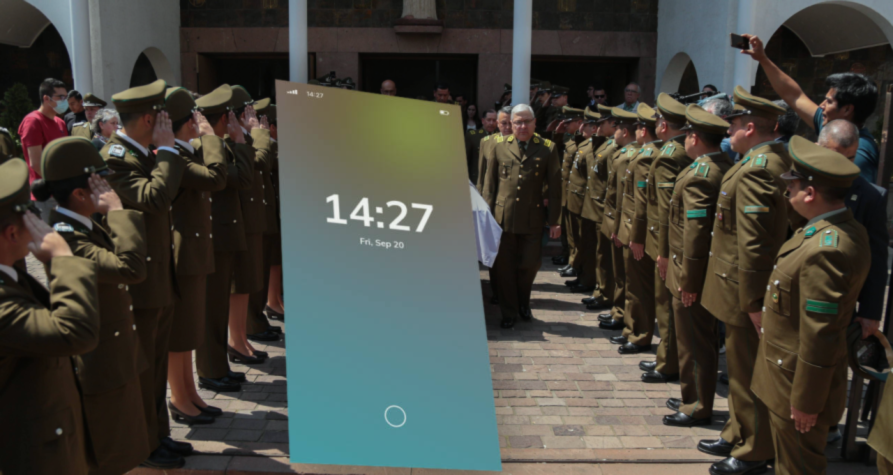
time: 14:27
